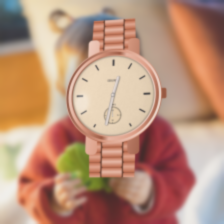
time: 12:32
